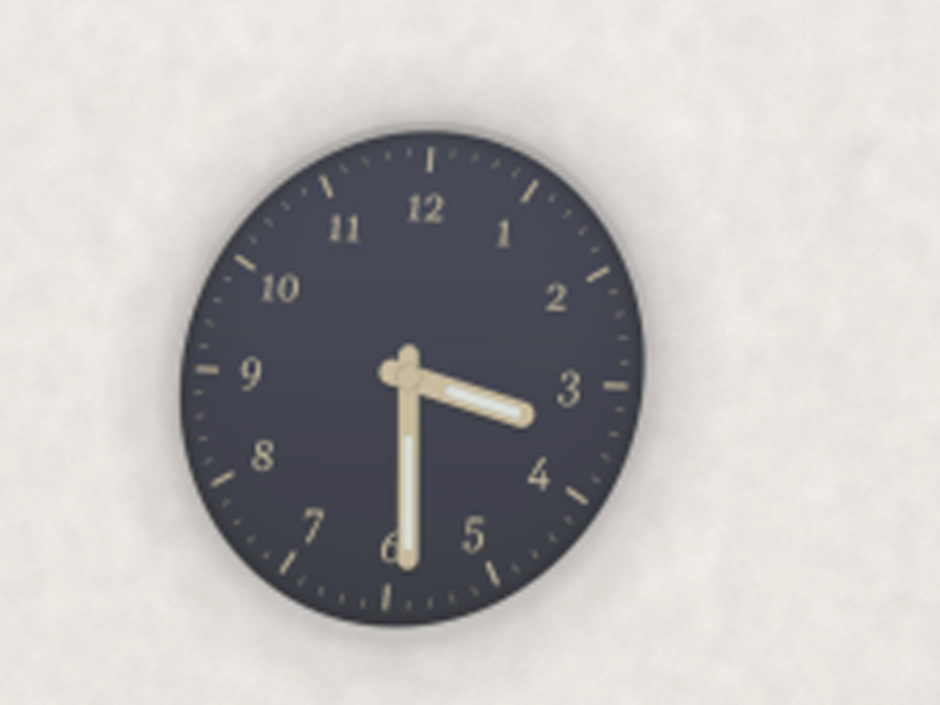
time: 3:29
